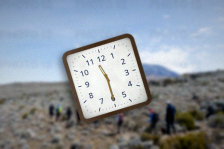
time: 11:30
